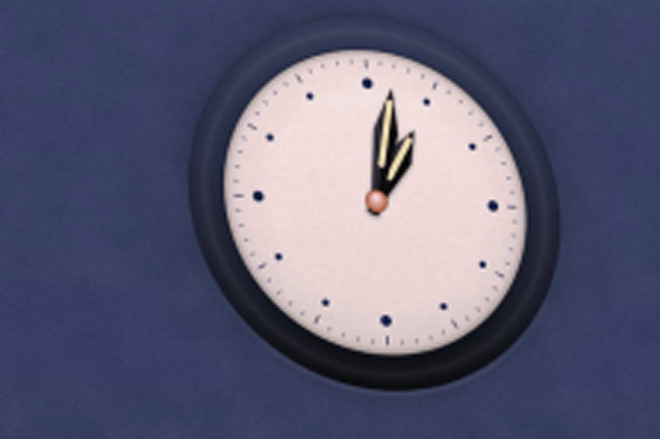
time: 1:02
